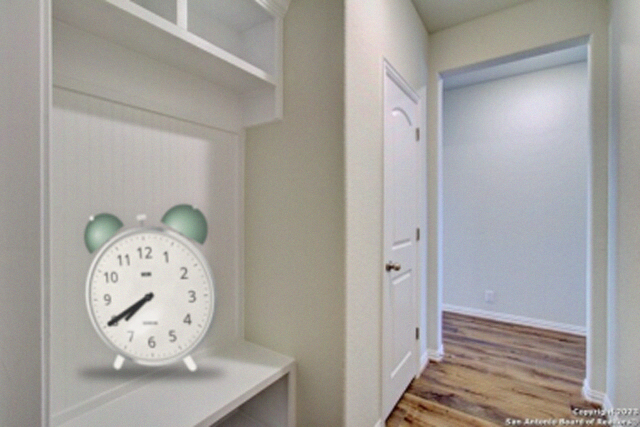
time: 7:40
